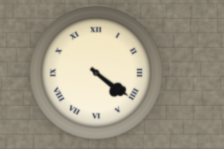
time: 4:21
